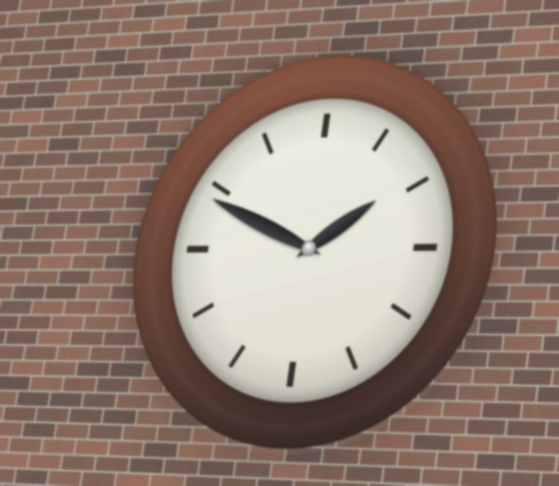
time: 1:49
